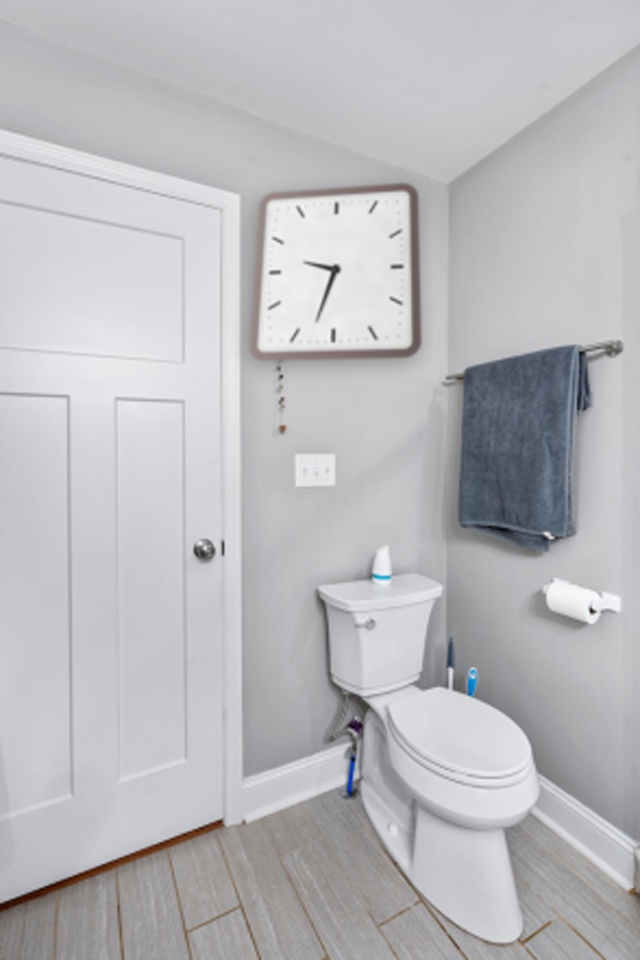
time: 9:33
